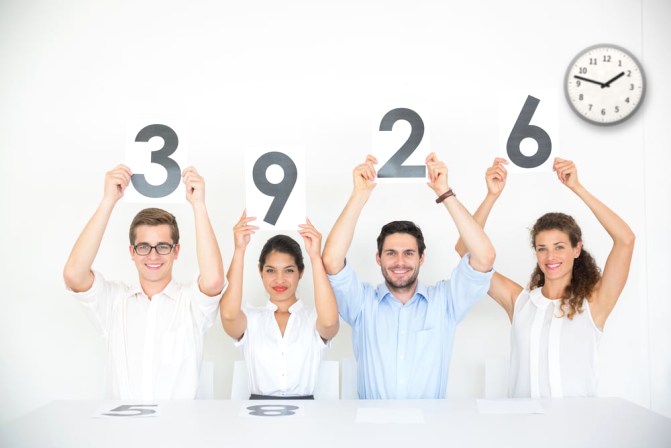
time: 1:47
